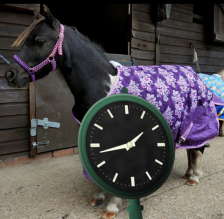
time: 1:43
